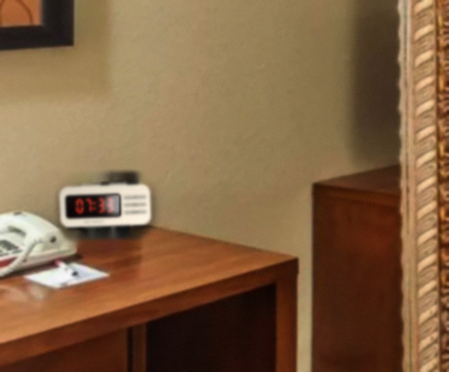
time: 7:33
